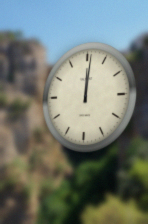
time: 12:01
